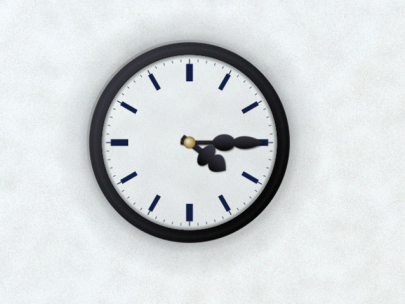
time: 4:15
